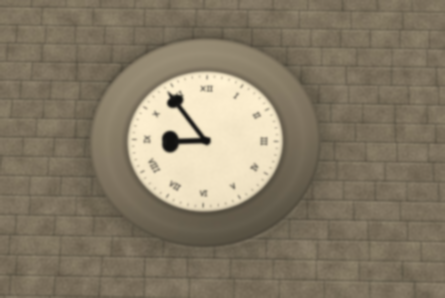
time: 8:54
